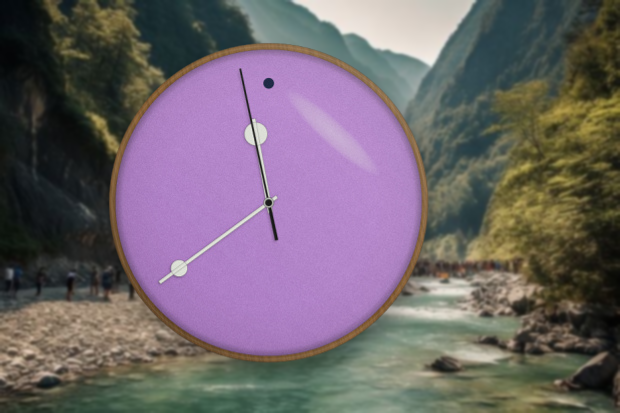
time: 11:38:58
